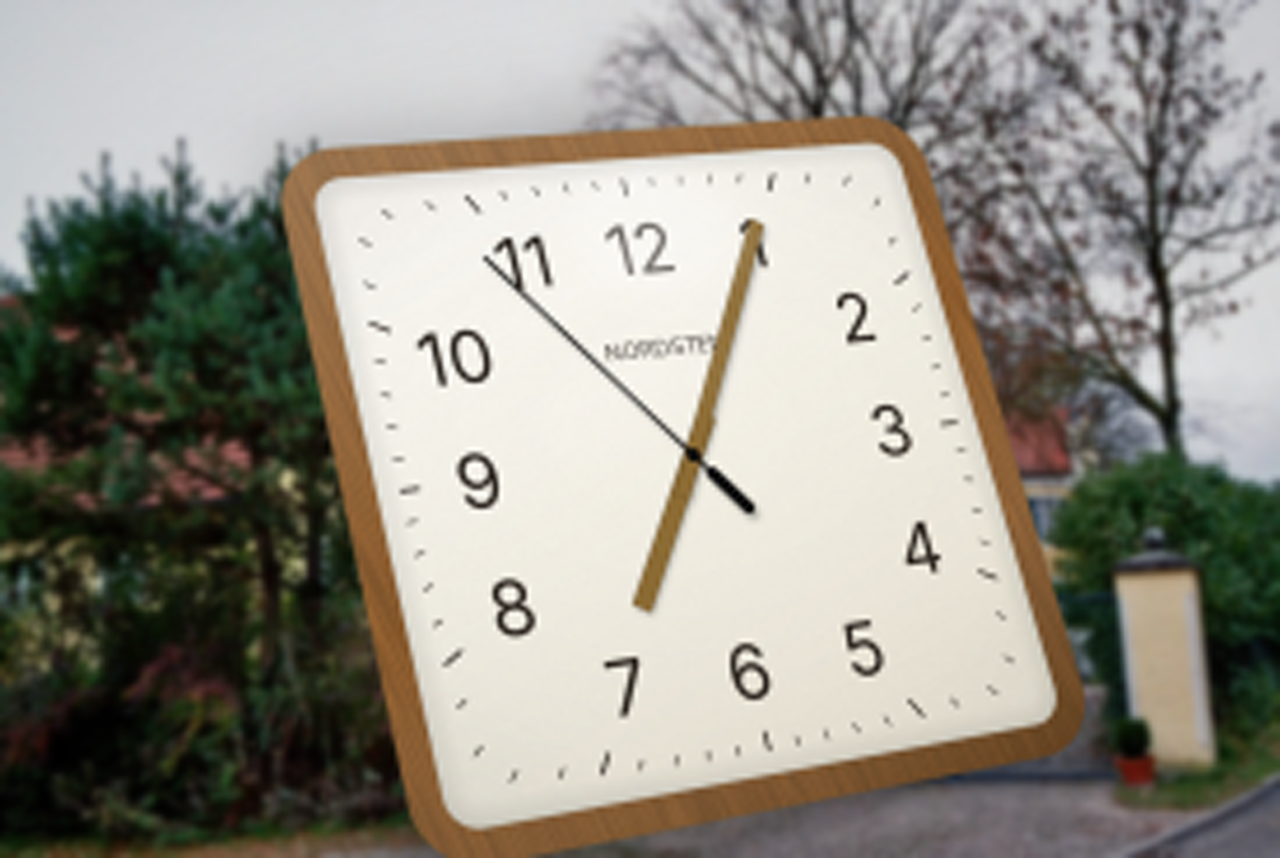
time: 7:04:54
